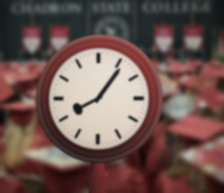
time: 8:06
